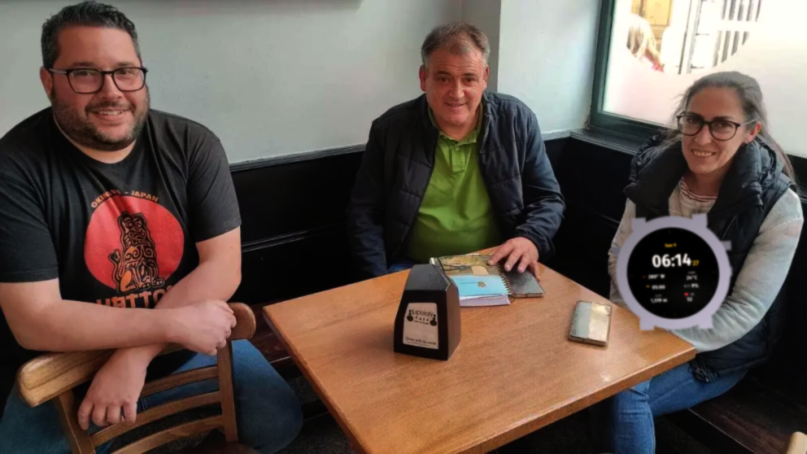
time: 6:14
